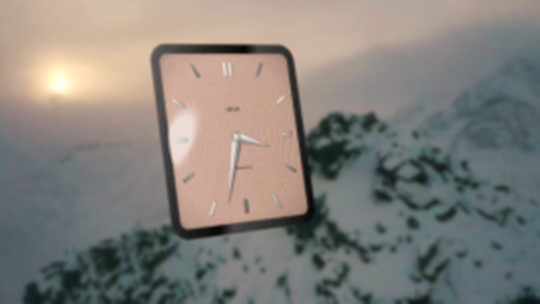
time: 3:33
